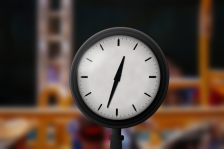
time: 12:33
